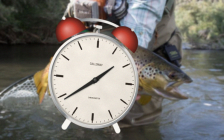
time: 1:39
